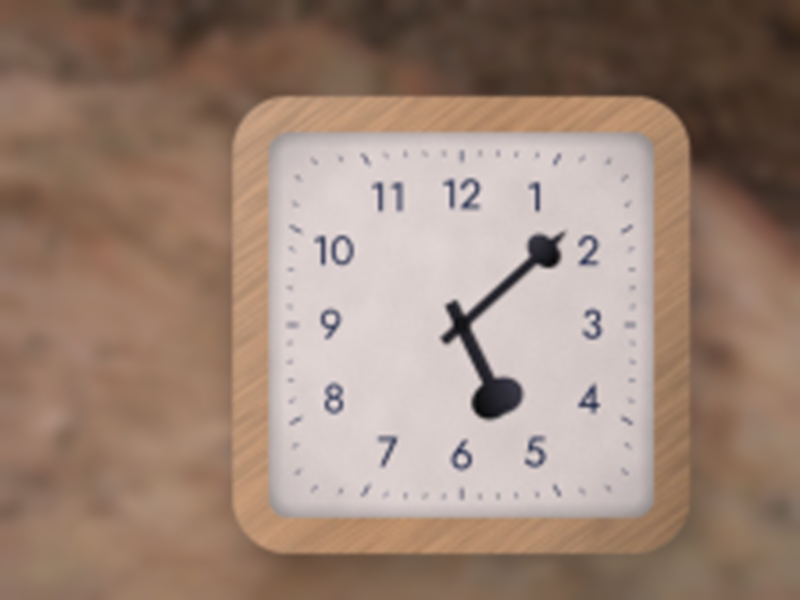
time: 5:08
